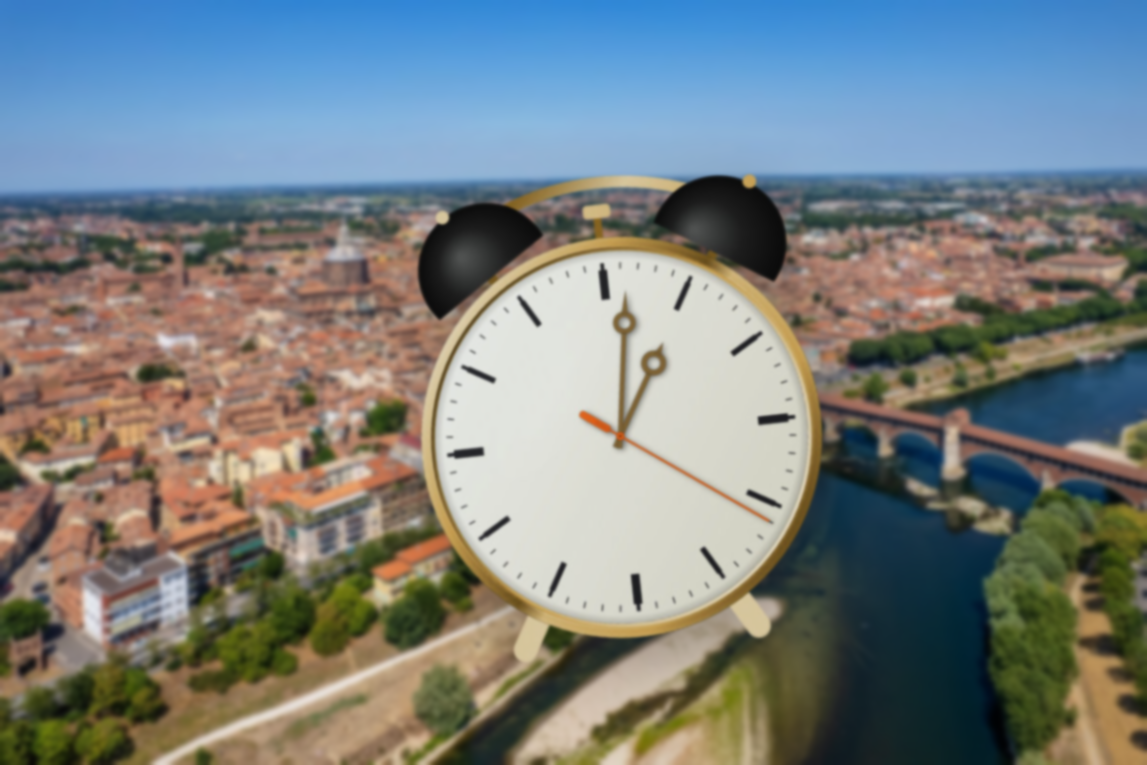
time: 1:01:21
